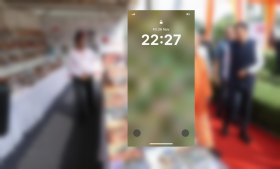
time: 22:27
